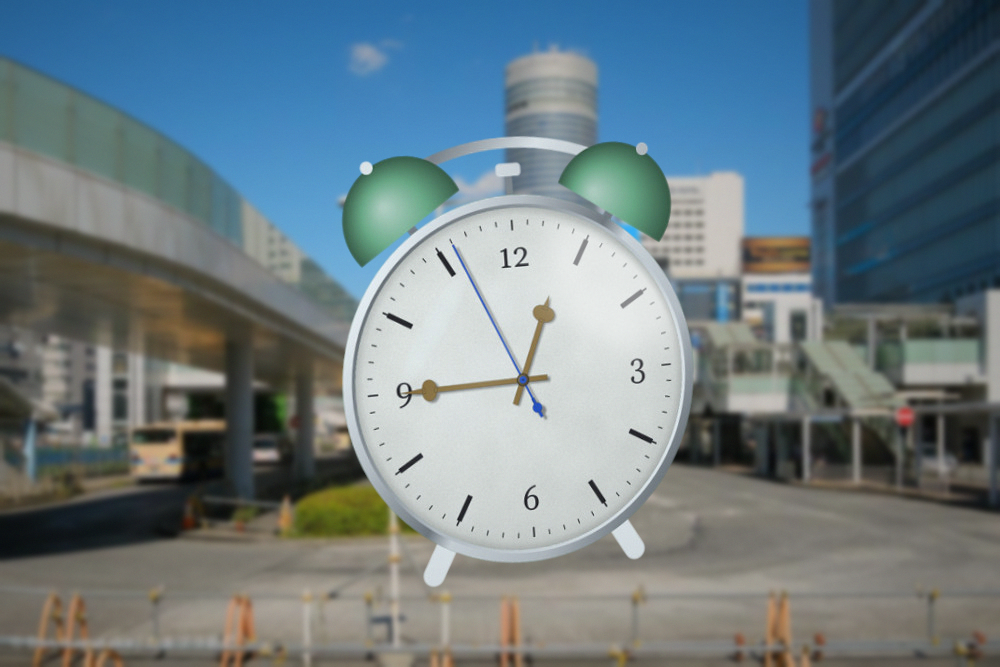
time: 12:44:56
